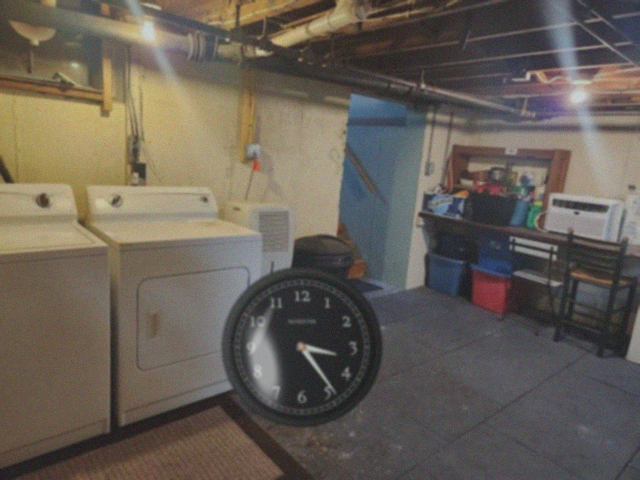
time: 3:24
